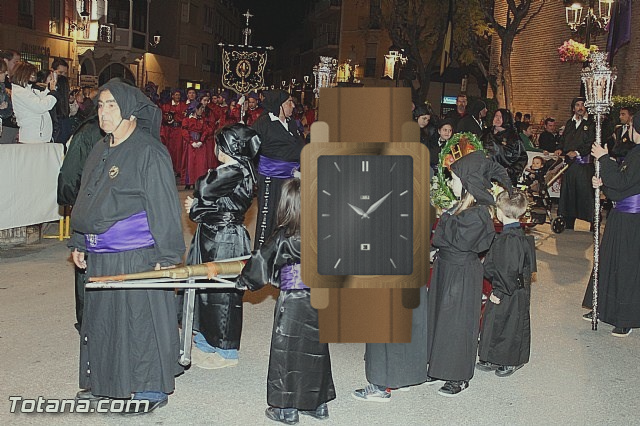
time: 10:08
